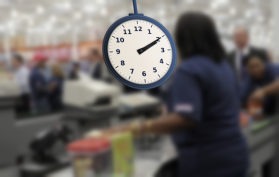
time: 2:10
